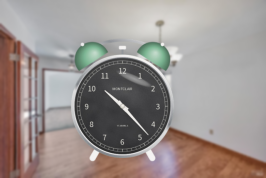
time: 10:23
